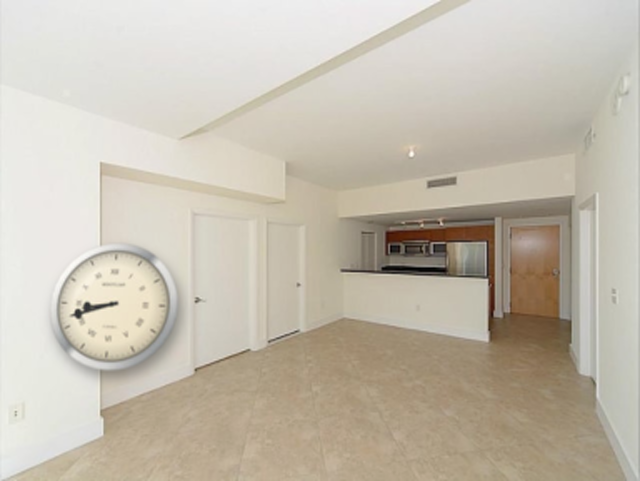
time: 8:42
